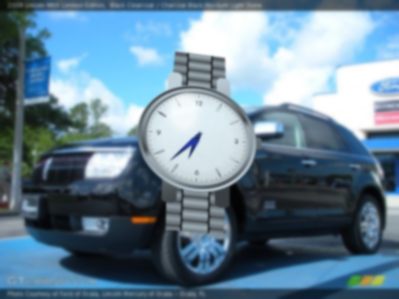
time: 6:37
